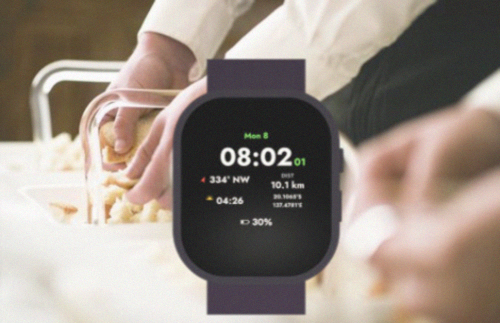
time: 8:02:01
